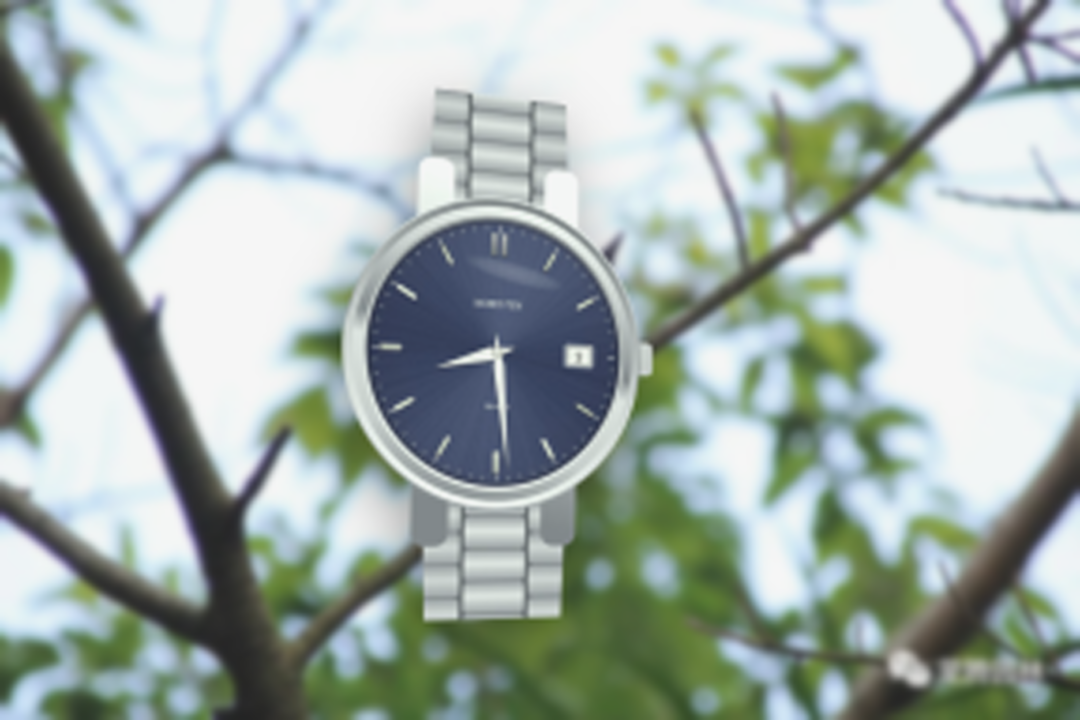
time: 8:29
